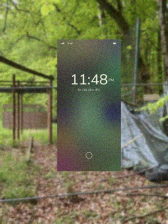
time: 11:48
